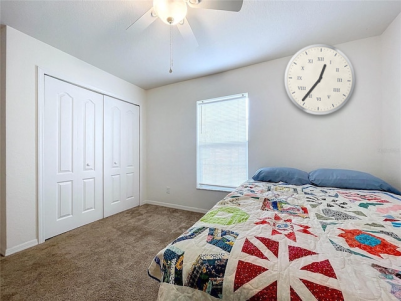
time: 12:36
